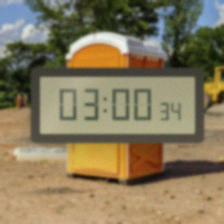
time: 3:00:34
